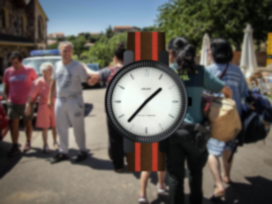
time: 1:37
